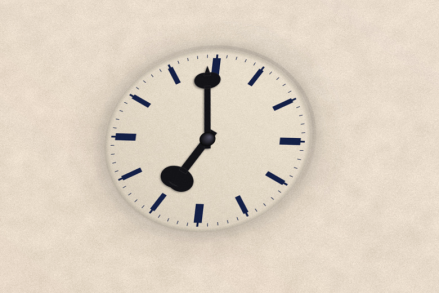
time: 6:59
